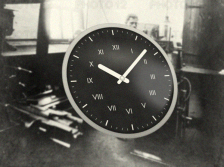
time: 10:08
